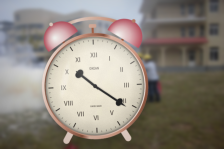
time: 10:21
